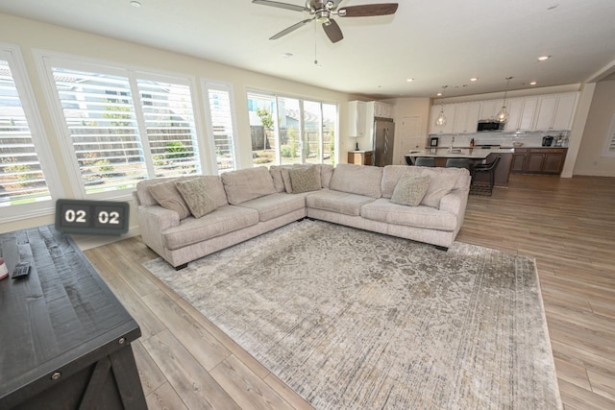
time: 2:02
